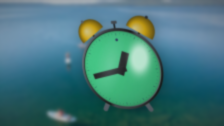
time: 12:43
